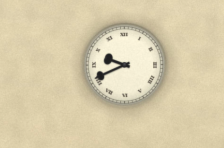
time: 9:41
